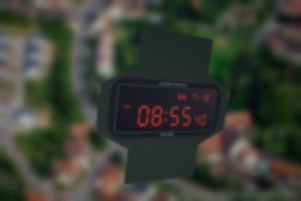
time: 8:55:40
